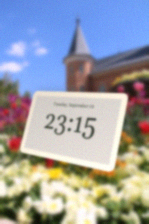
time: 23:15
